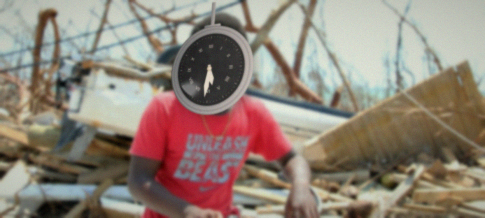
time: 5:31
